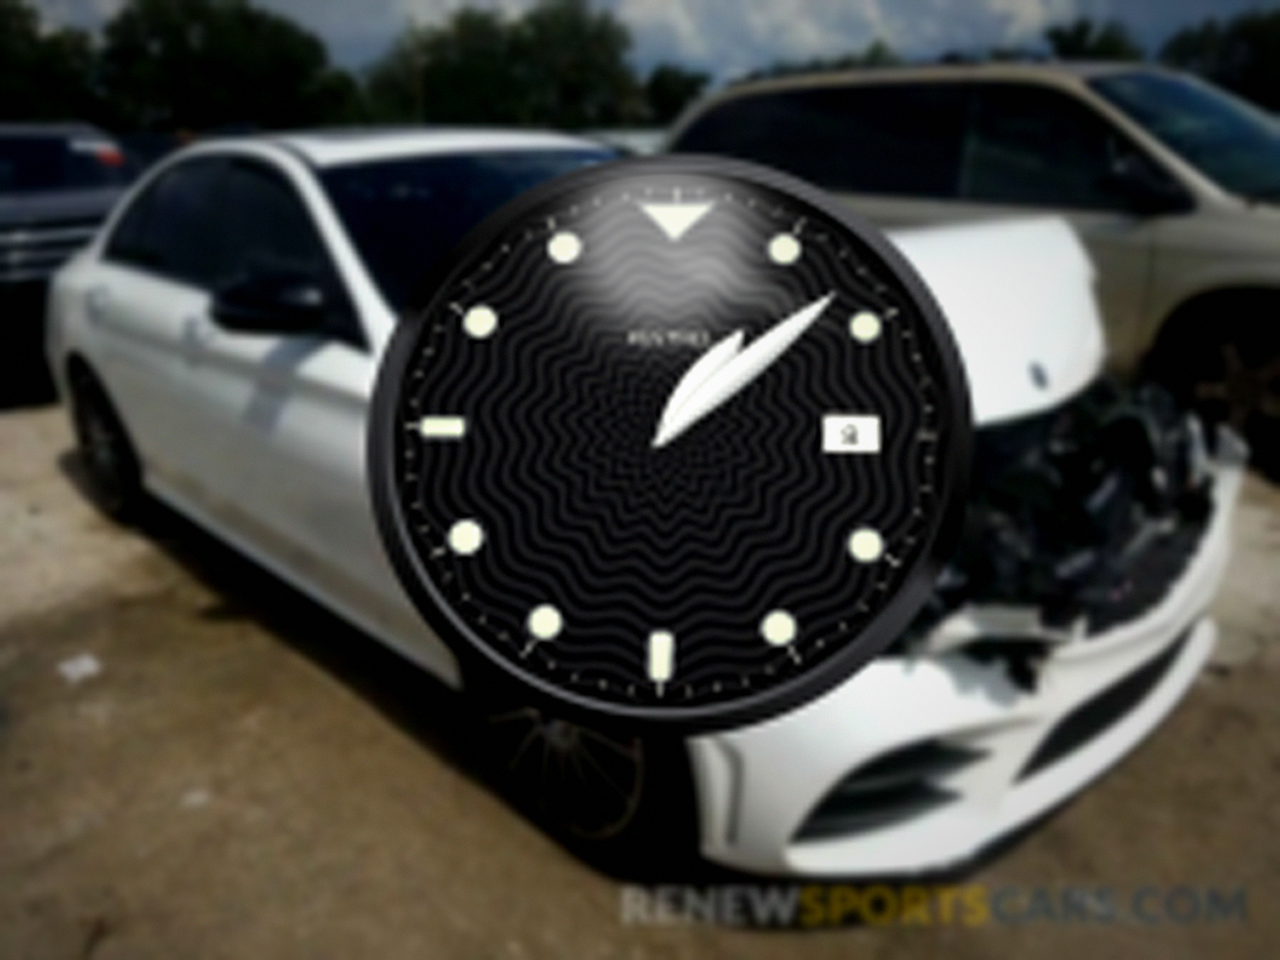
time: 1:08
